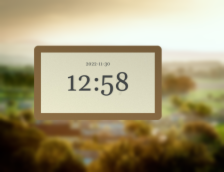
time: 12:58
